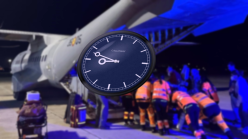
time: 8:48
